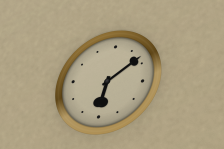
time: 6:08
